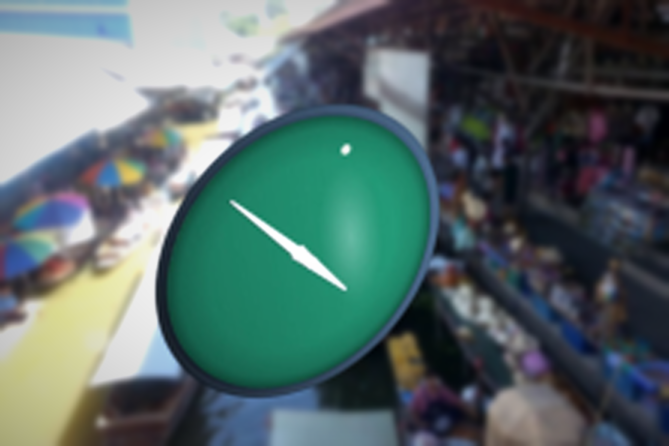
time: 3:49
